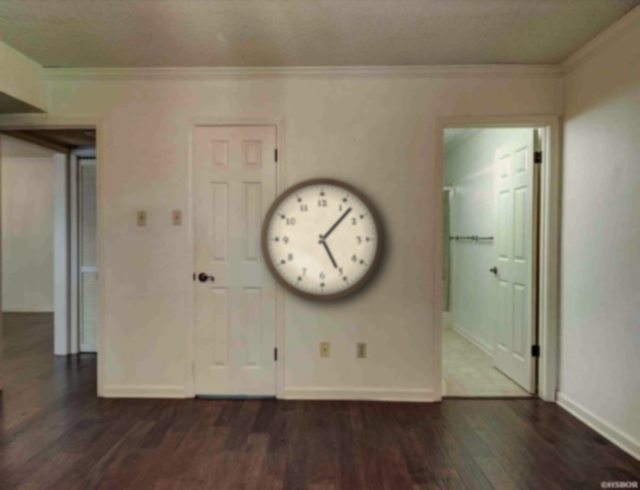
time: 5:07
